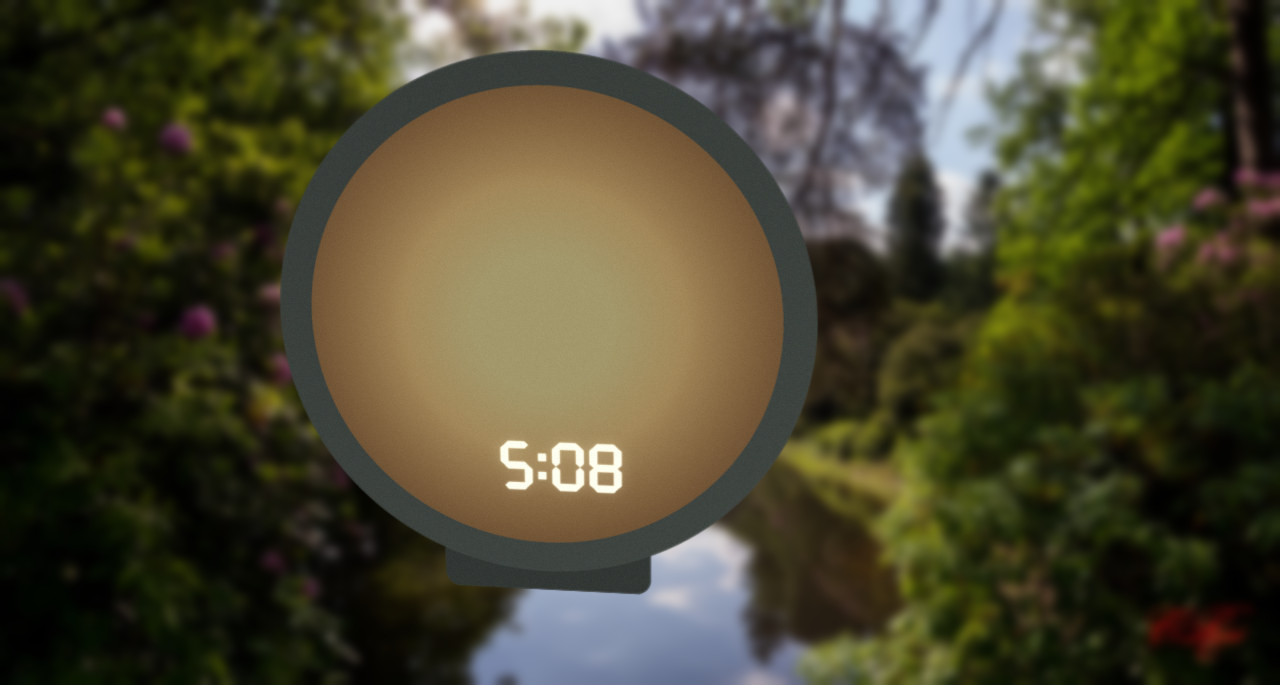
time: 5:08
